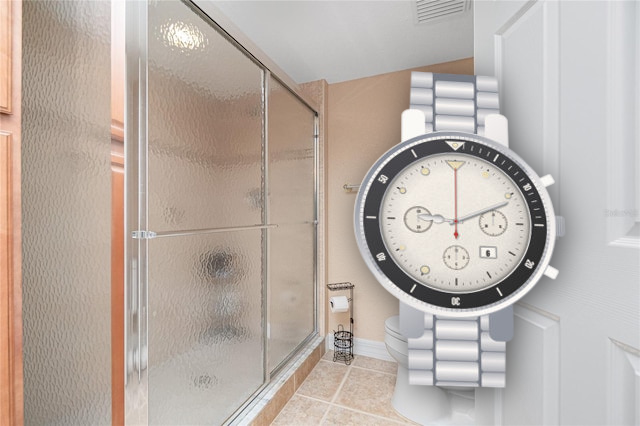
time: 9:11
